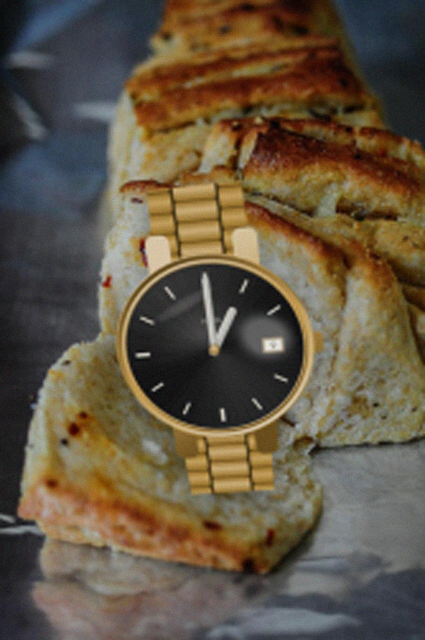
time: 1:00
